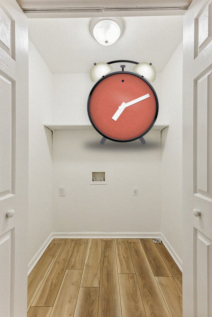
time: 7:11
